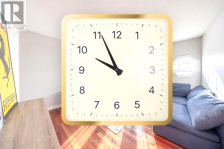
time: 9:56
